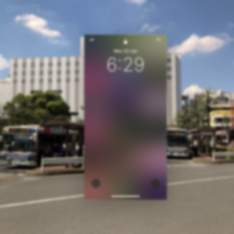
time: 6:29
